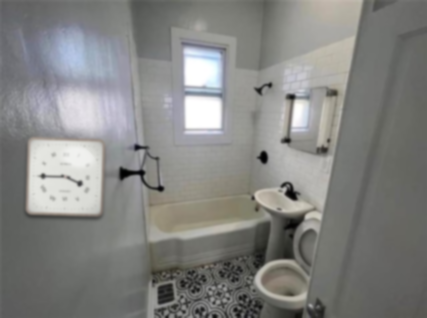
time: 3:45
